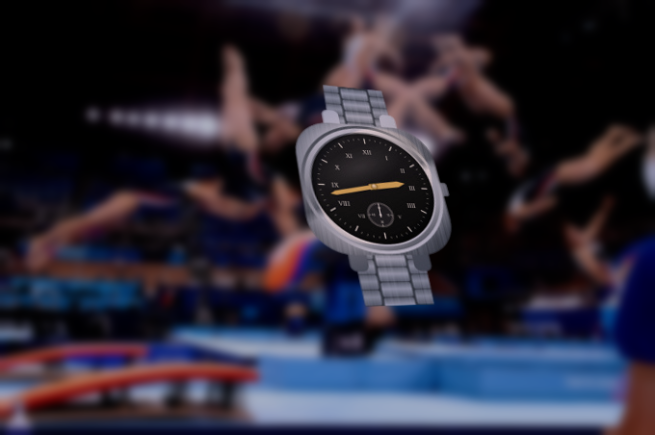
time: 2:43
